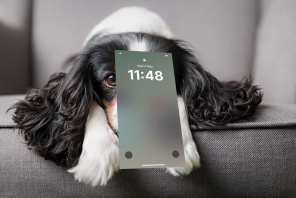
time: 11:48
